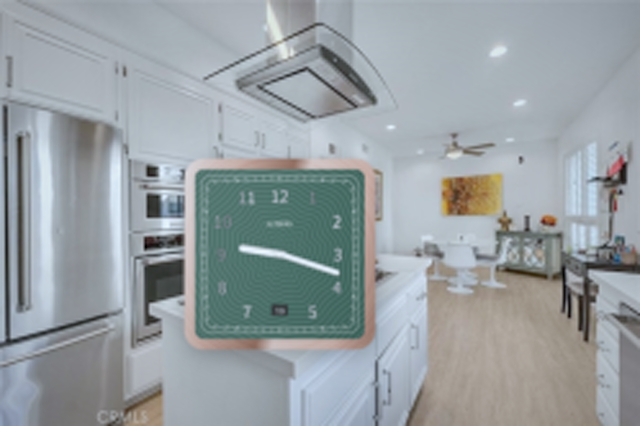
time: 9:18
